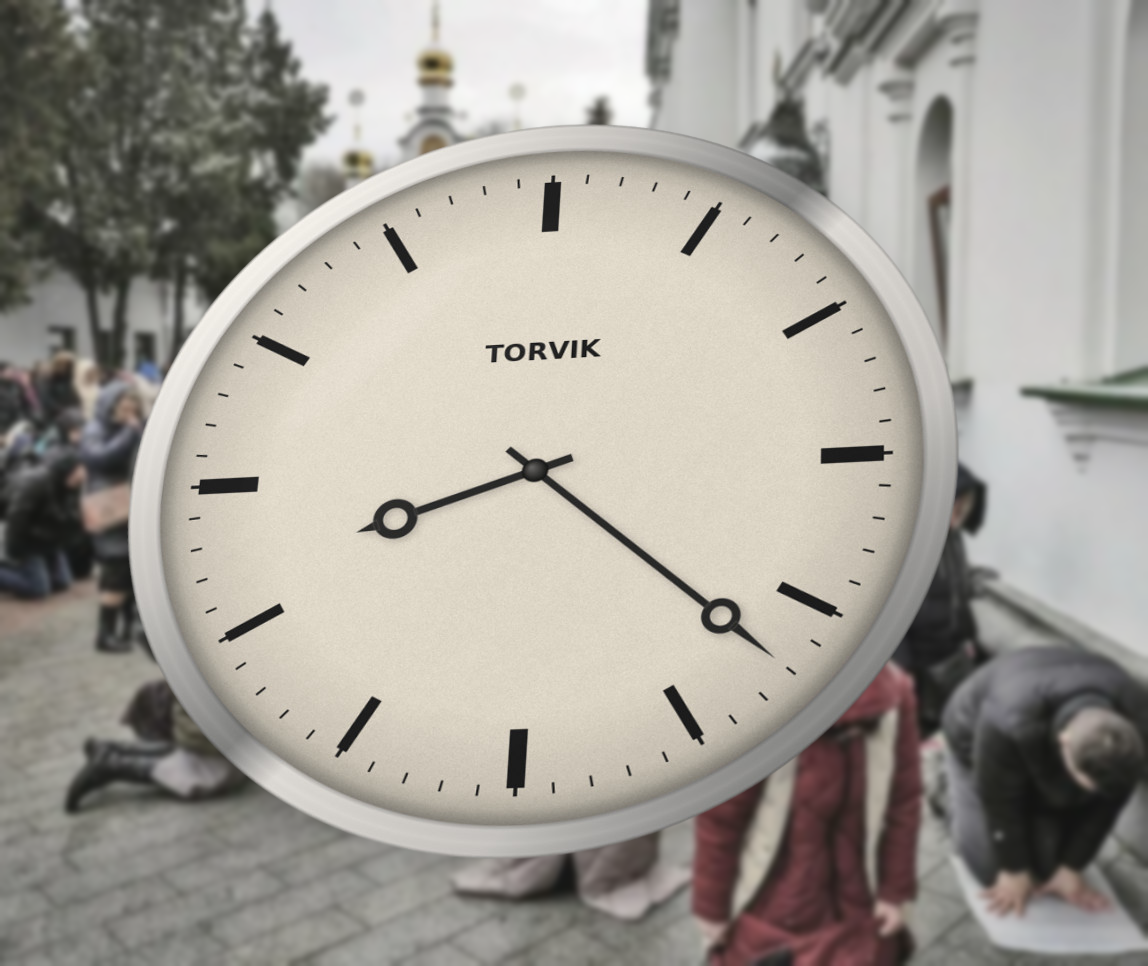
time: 8:22
